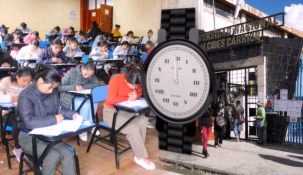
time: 11:59
